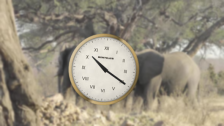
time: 10:20
